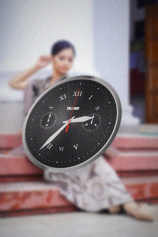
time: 2:36
